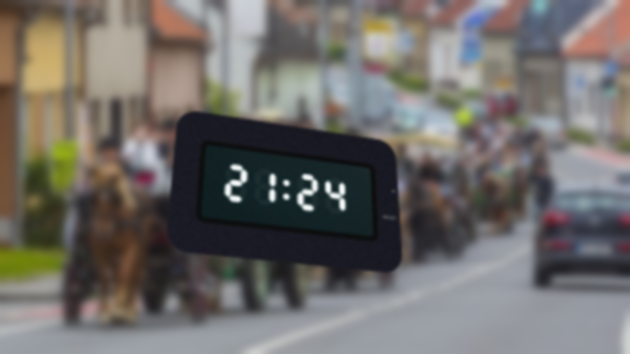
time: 21:24
